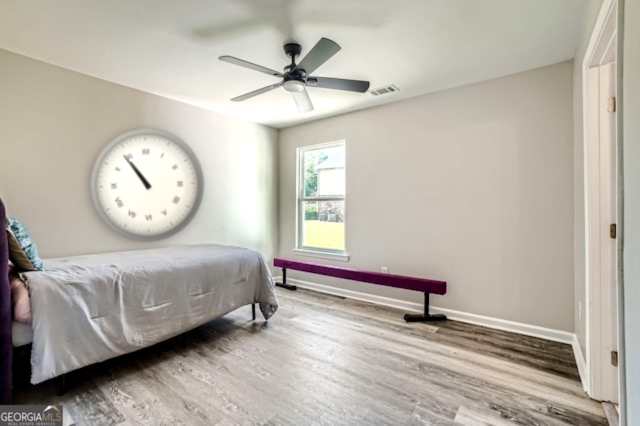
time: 10:54
